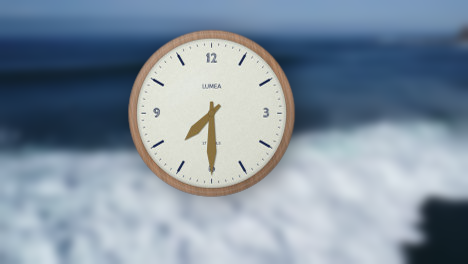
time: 7:30
